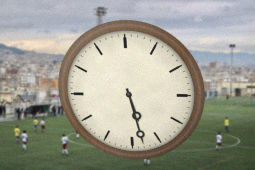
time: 5:28
